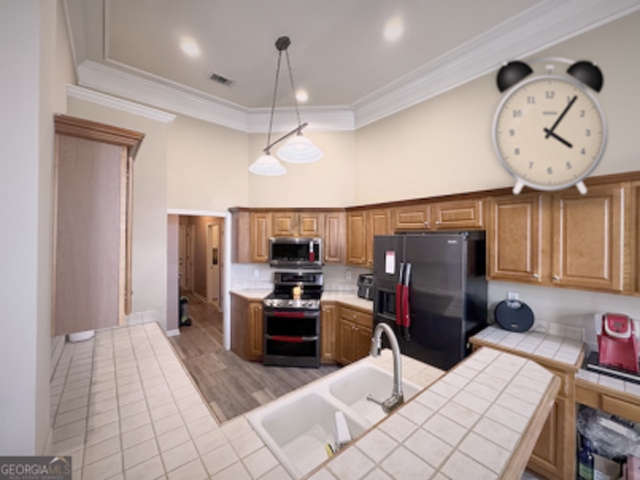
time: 4:06
